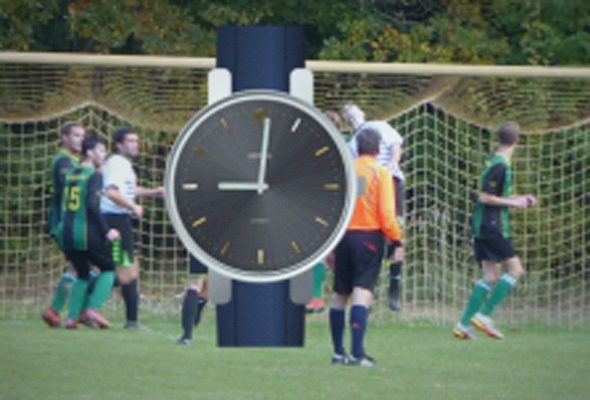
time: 9:01
